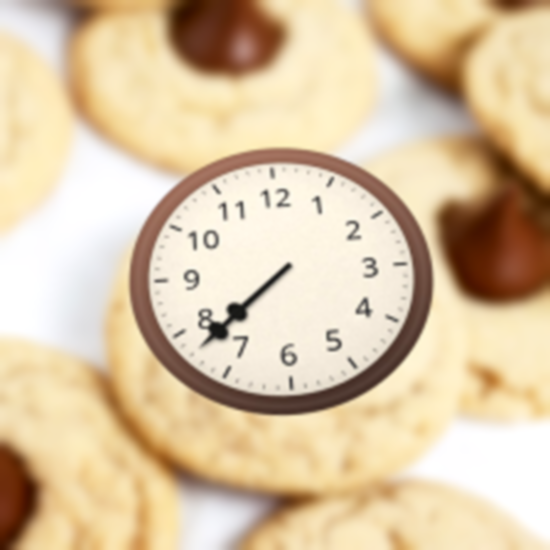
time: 7:38
